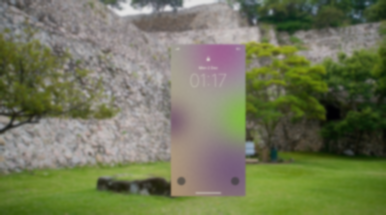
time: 1:17
